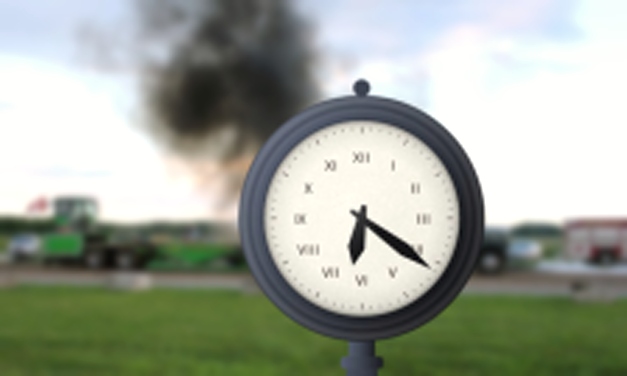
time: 6:21
